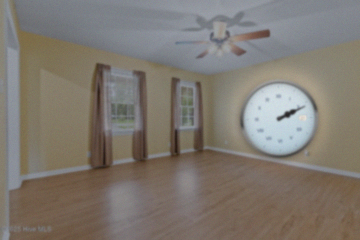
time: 2:11
